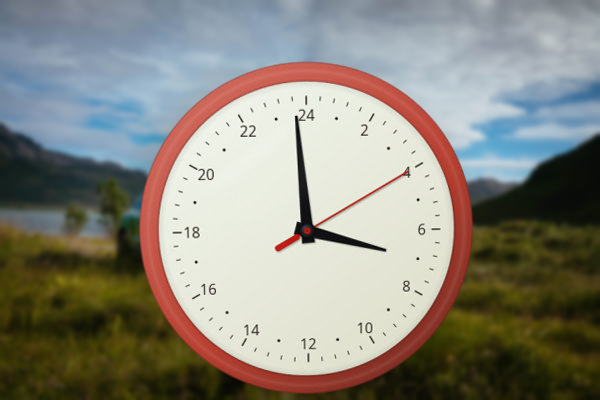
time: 6:59:10
